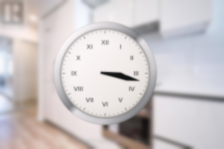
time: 3:17
